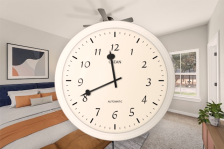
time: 11:41
